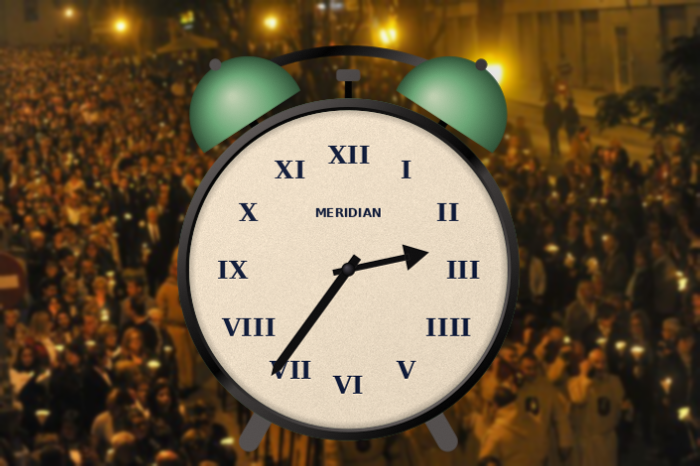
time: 2:36
